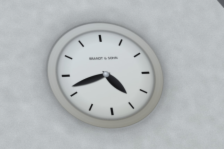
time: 4:42
